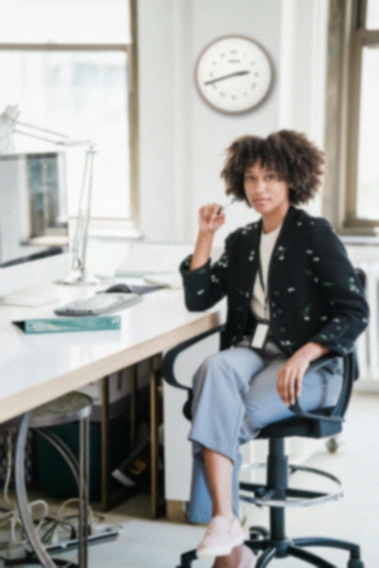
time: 2:42
